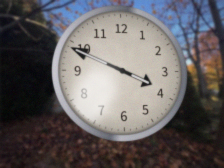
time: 3:49
